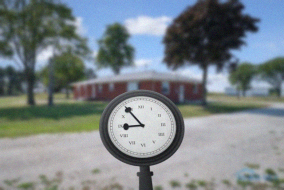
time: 8:54
